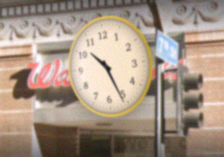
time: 10:26
